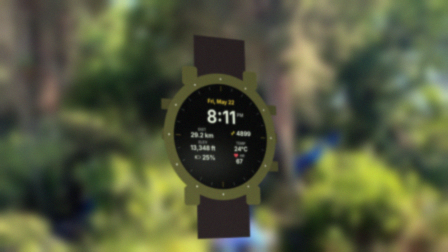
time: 8:11
